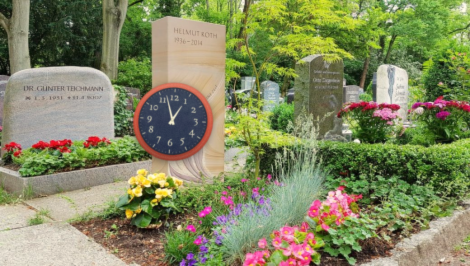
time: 12:57
